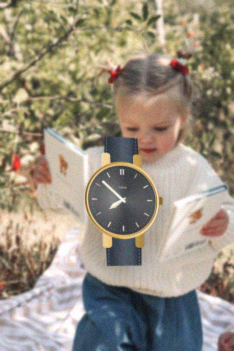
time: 7:52
